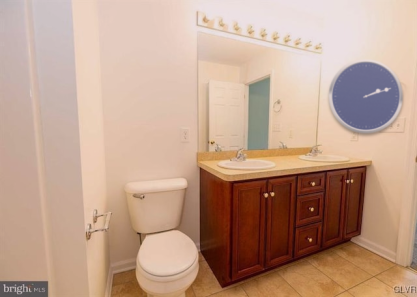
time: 2:12
